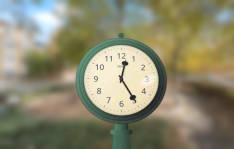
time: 12:25
